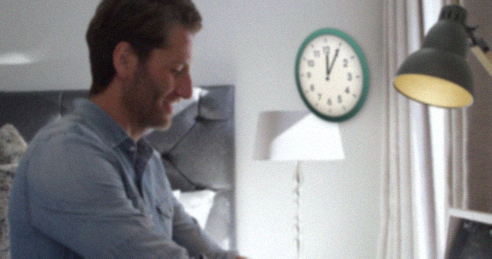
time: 12:05
